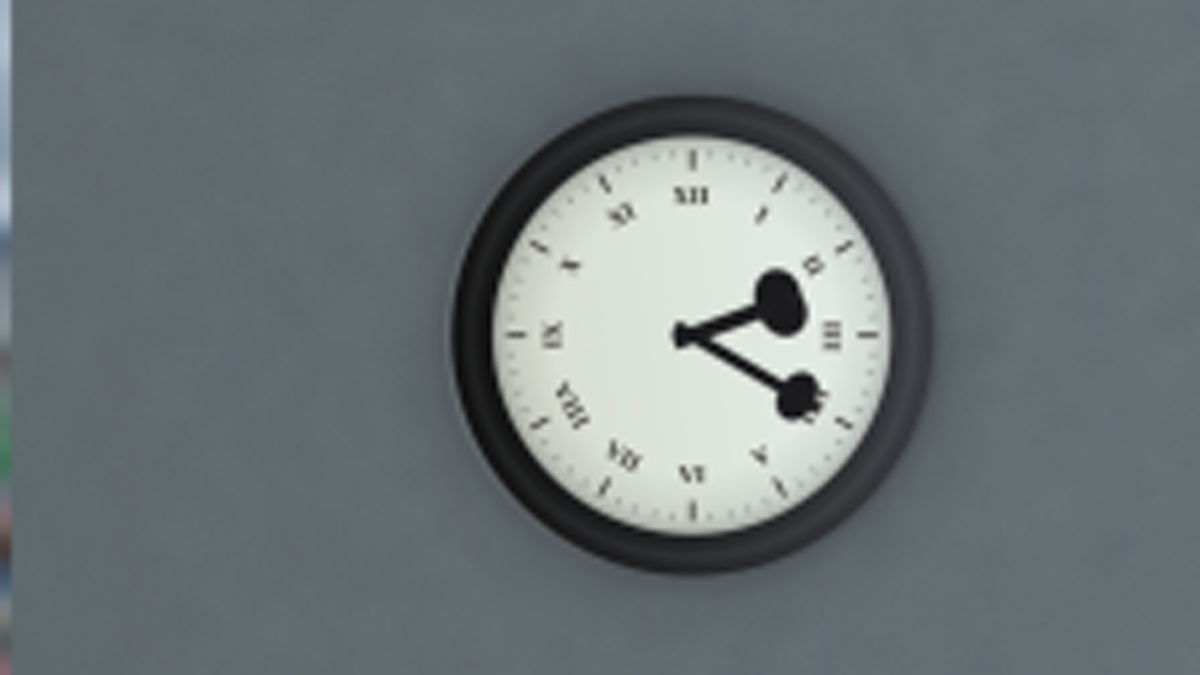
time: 2:20
